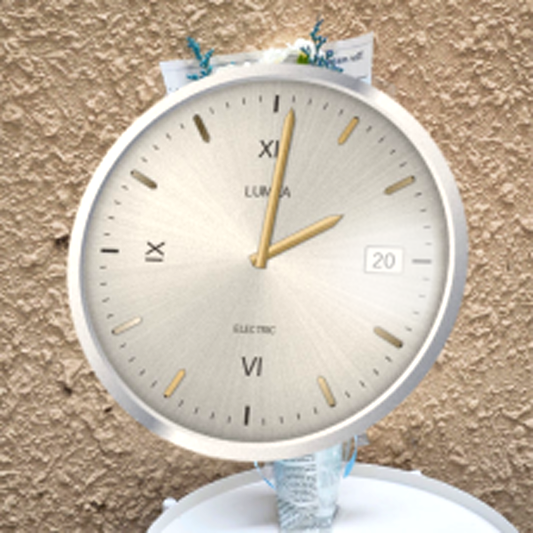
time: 2:01
